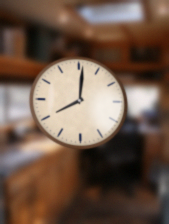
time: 8:01
